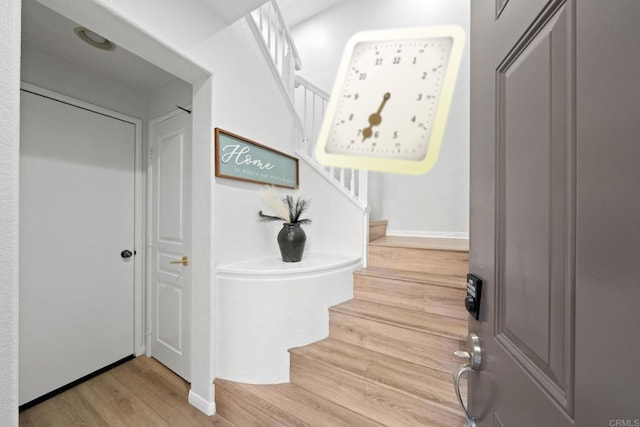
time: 6:33
